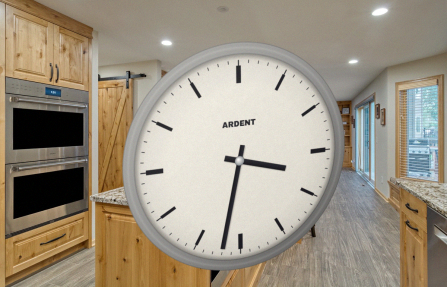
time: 3:32
